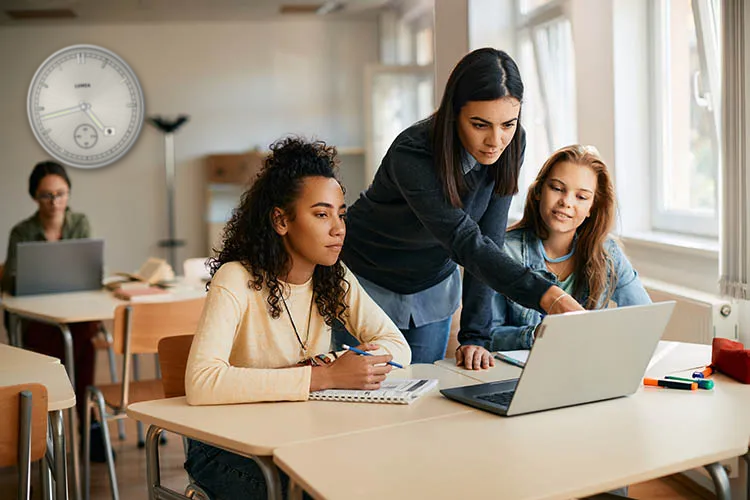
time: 4:43
